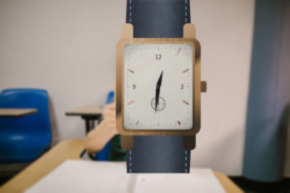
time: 12:31
